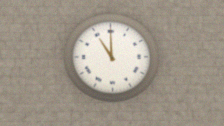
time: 11:00
